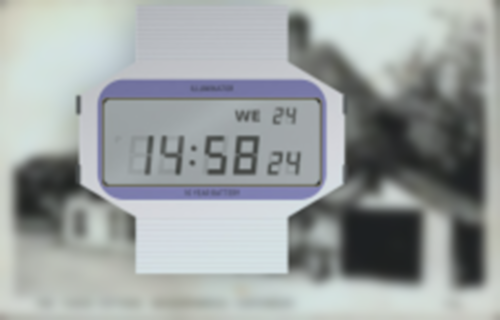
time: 14:58:24
